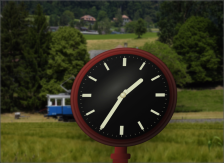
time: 1:35
